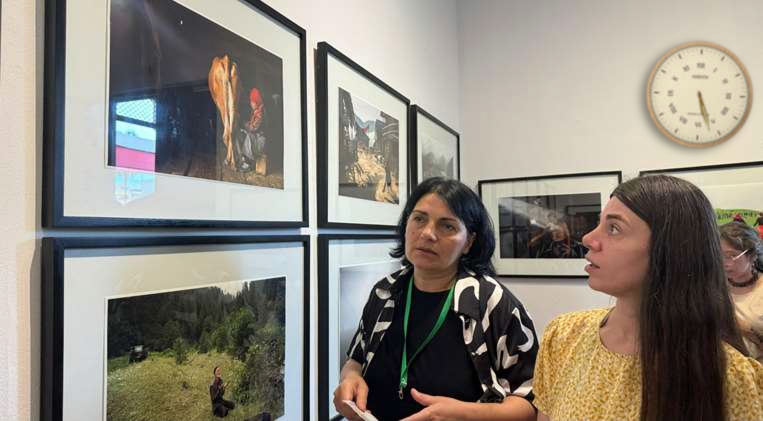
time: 5:27
